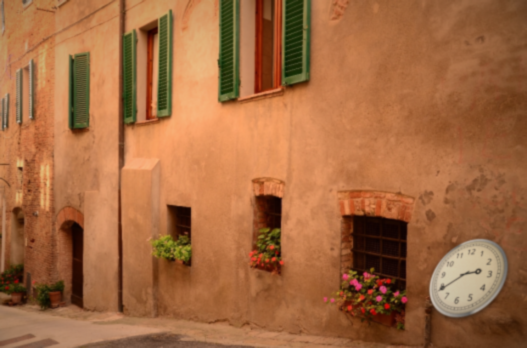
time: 2:39
